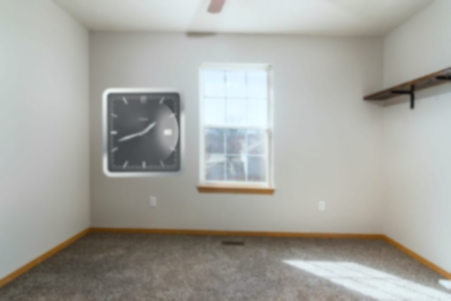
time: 1:42
